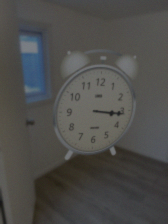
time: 3:16
